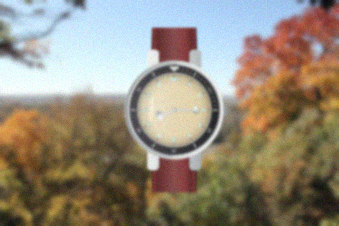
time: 8:15
